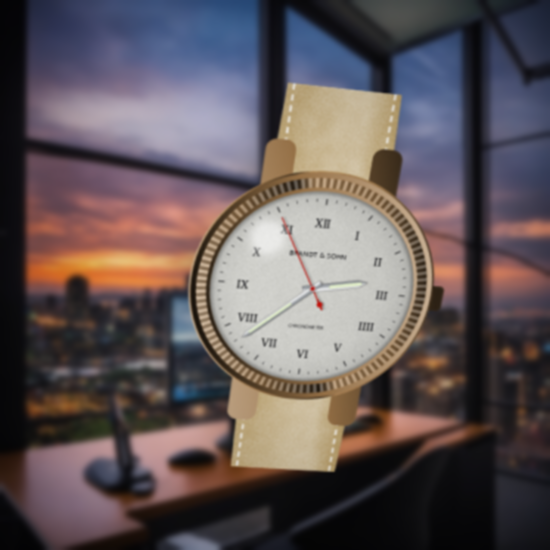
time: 2:37:55
